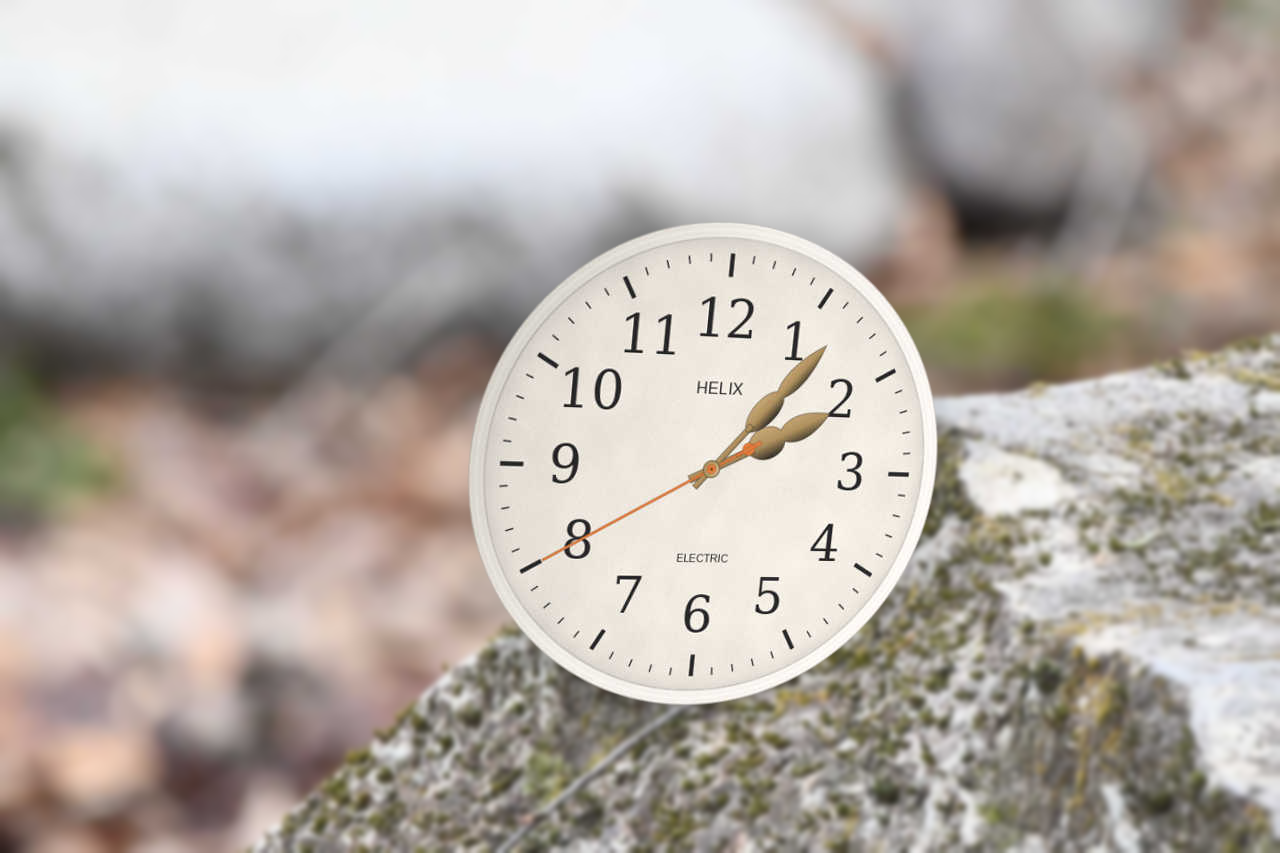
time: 2:06:40
